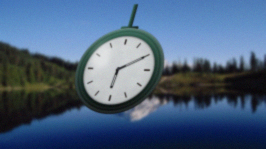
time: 6:10
